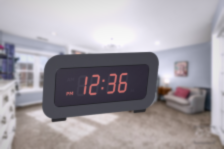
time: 12:36
